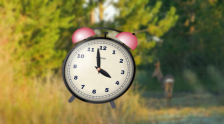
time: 3:58
